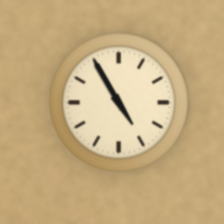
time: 4:55
